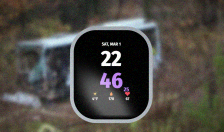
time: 22:46
